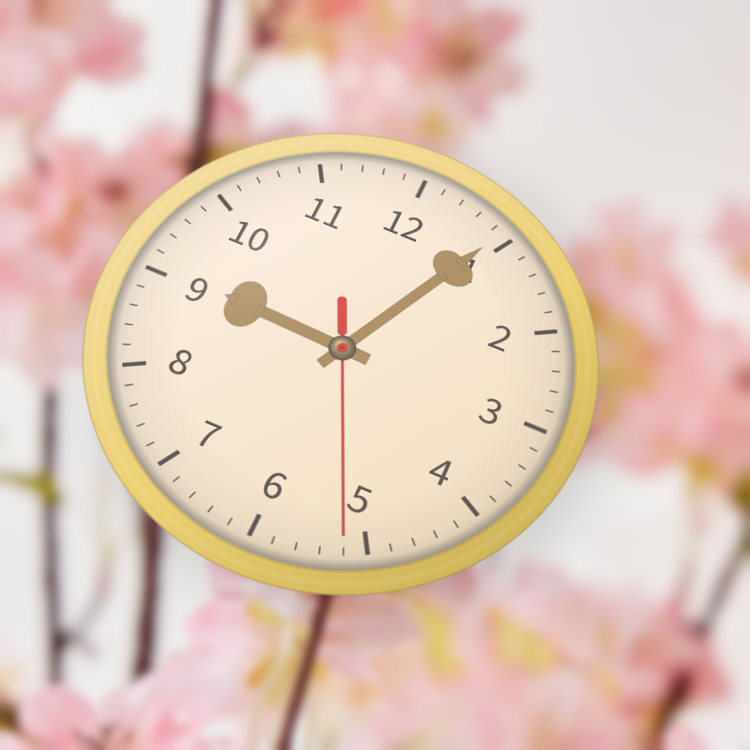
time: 9:04:26
